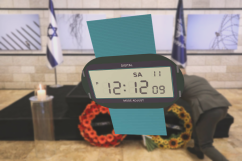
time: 12:12:09
